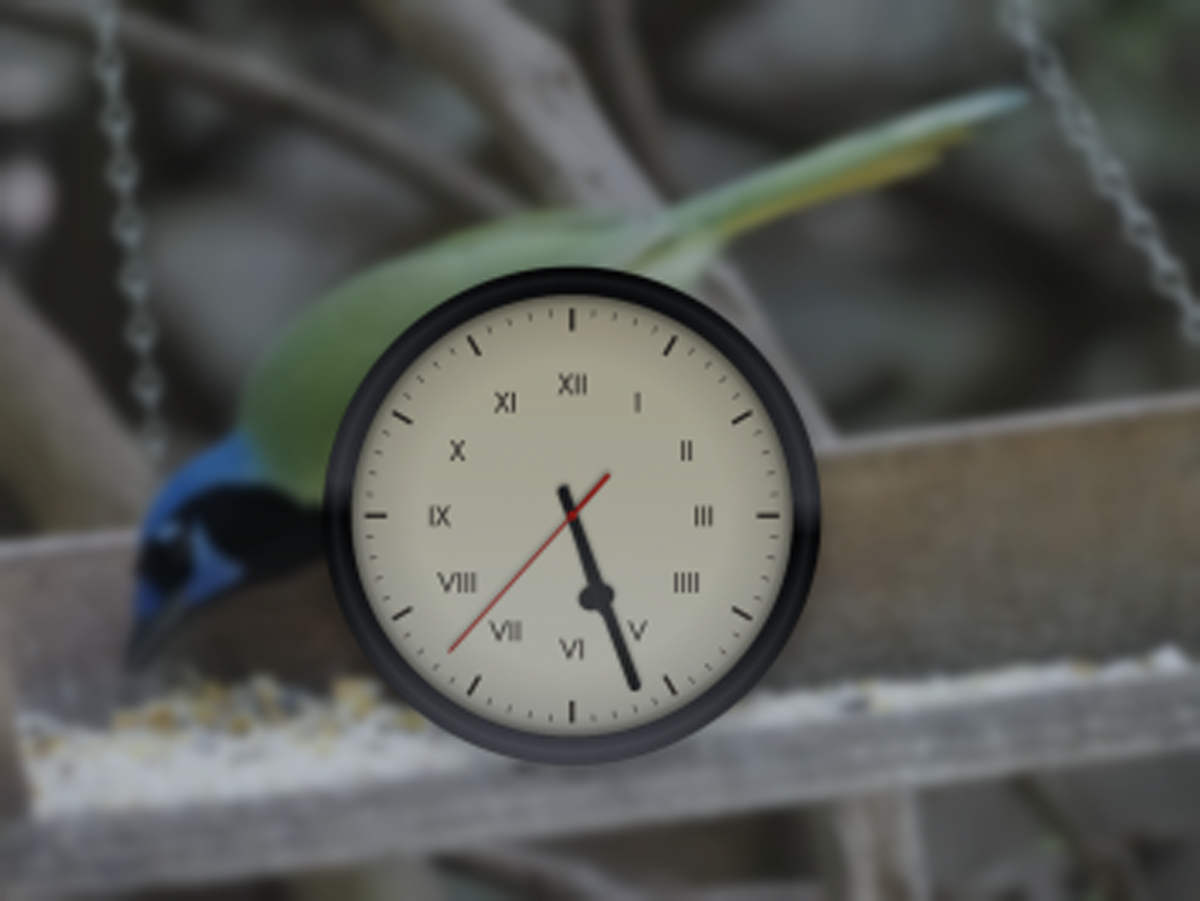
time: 5:26:37
